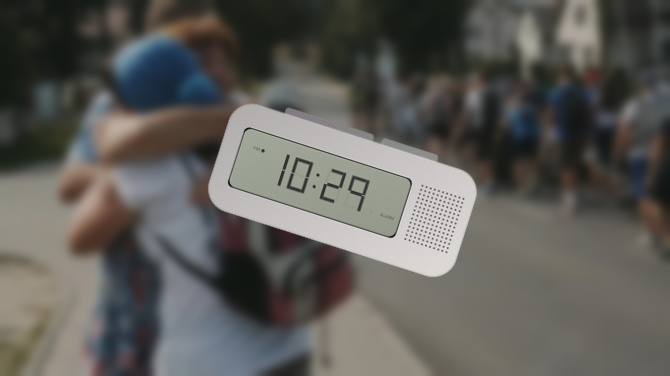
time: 10:29
